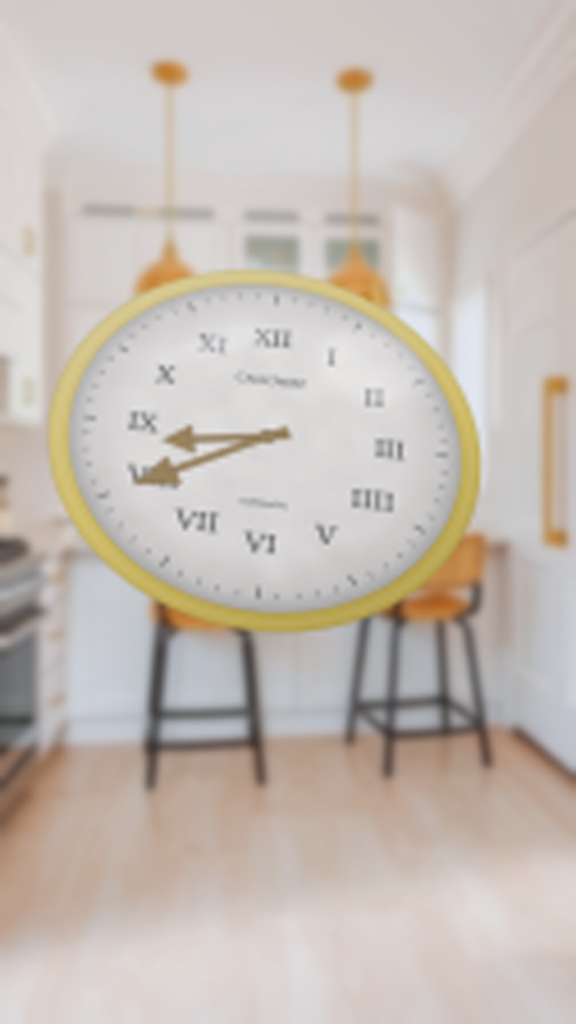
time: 8:40
